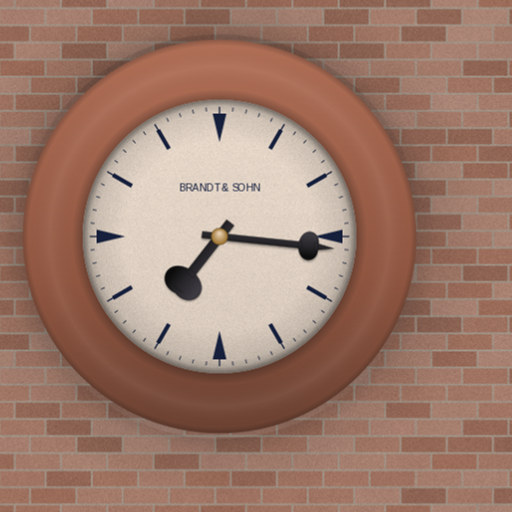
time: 7:16
